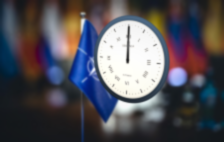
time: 12:00
